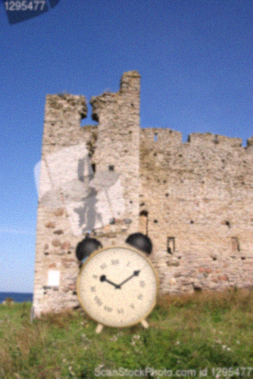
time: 10:10
